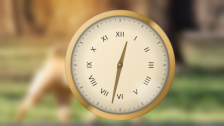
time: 12:32
